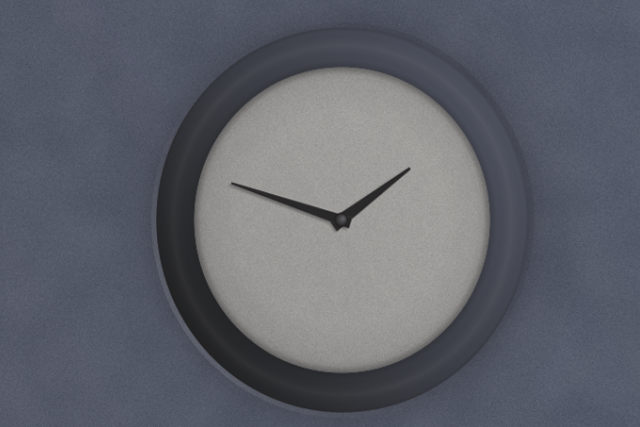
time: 1:48
